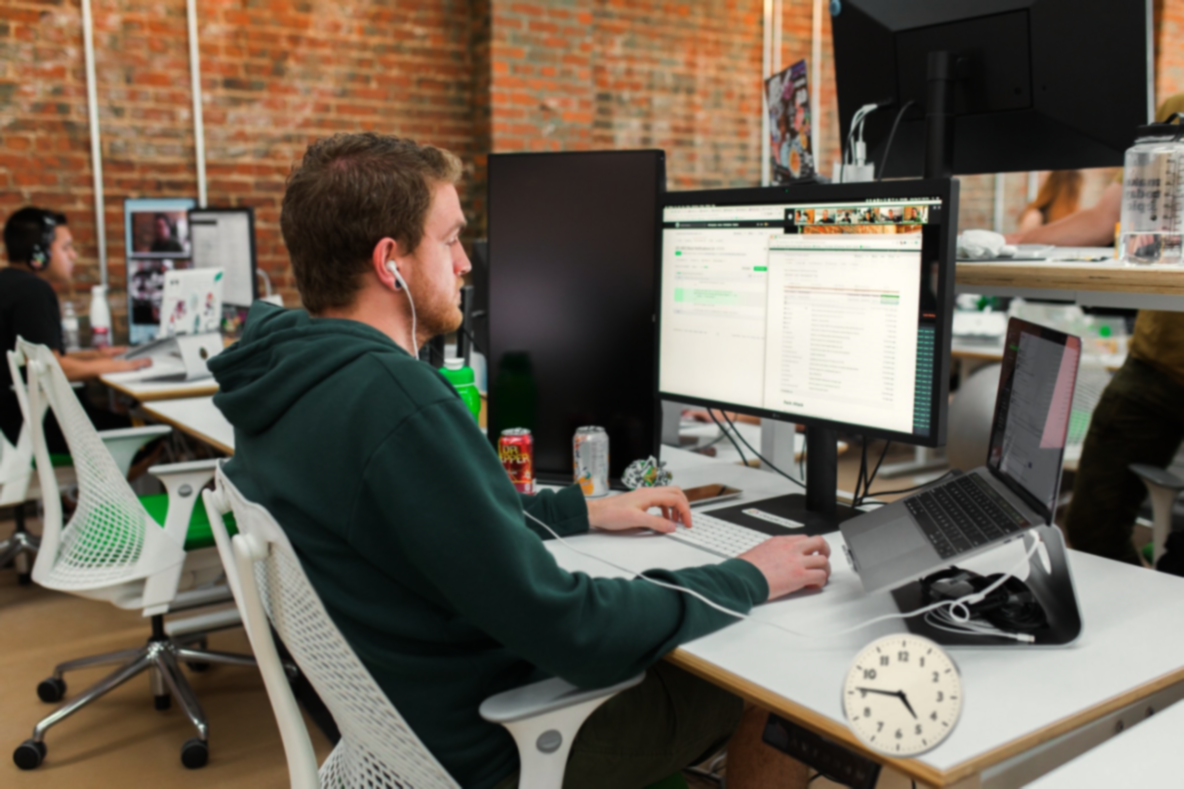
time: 4:46
